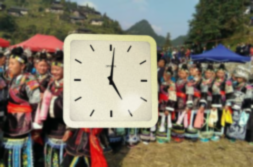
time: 5:01
